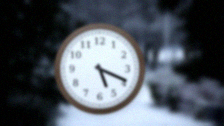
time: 5:19
